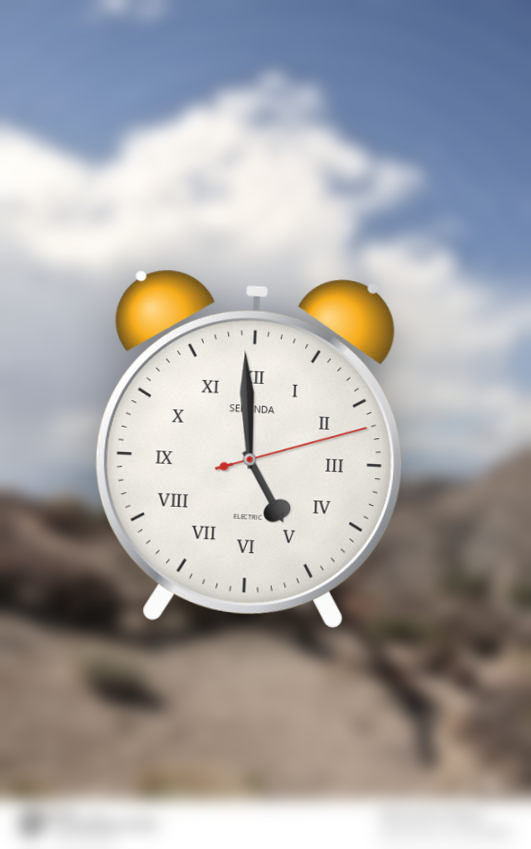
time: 4:59:12
